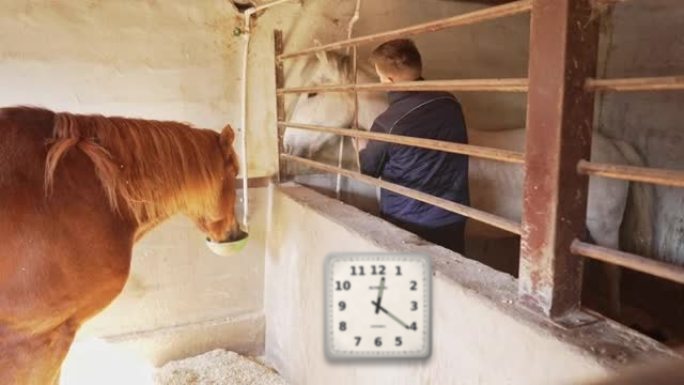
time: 12:21
